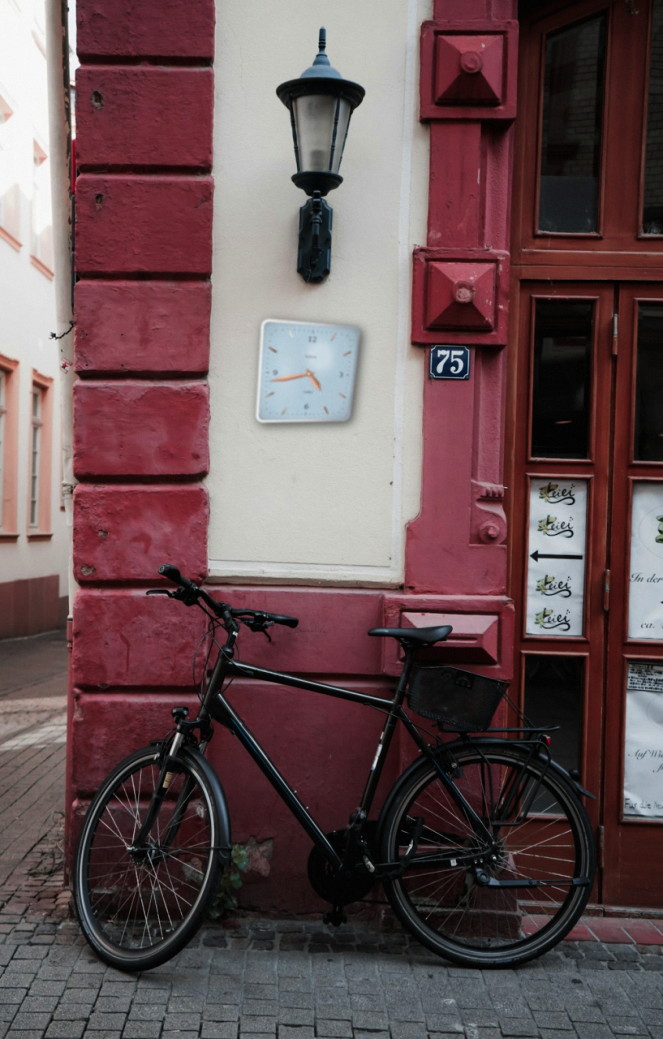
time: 4:43
